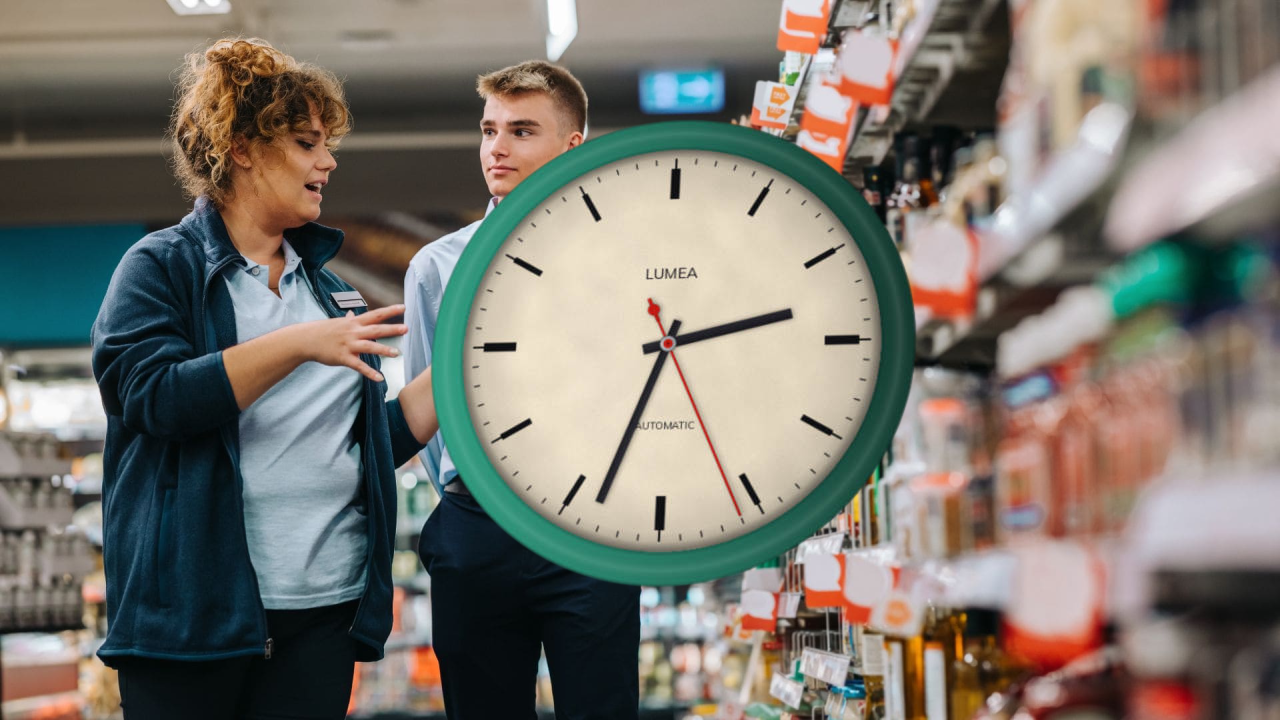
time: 2:33:26
